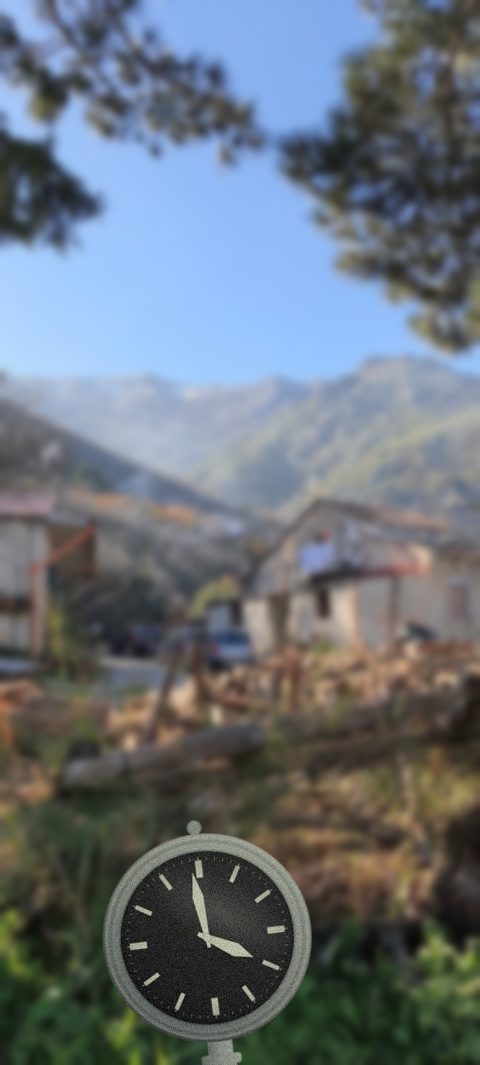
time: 3:59
